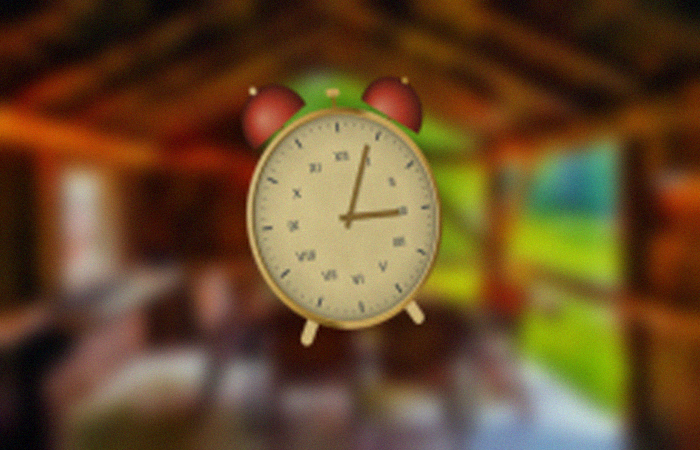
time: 3:04
